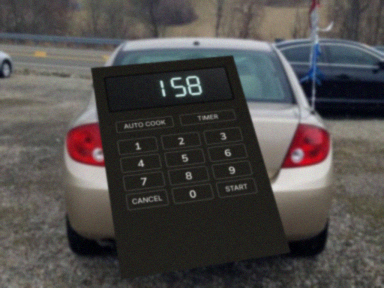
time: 1:58
